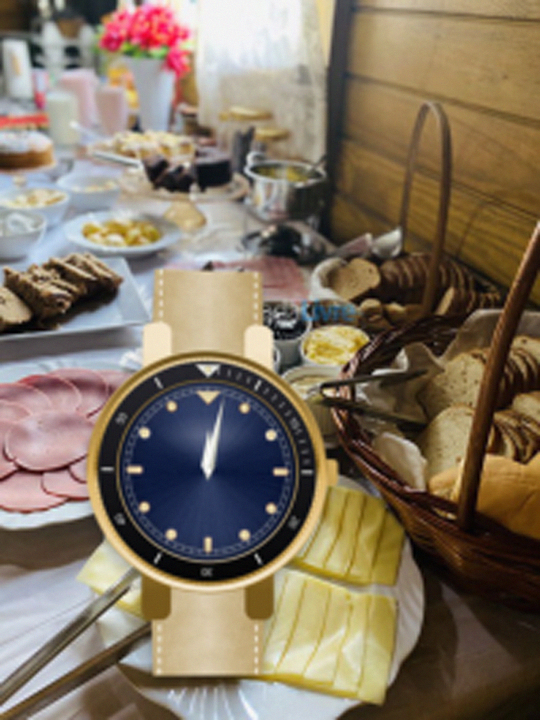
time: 12:02
